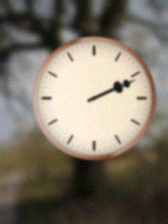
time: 2:11
